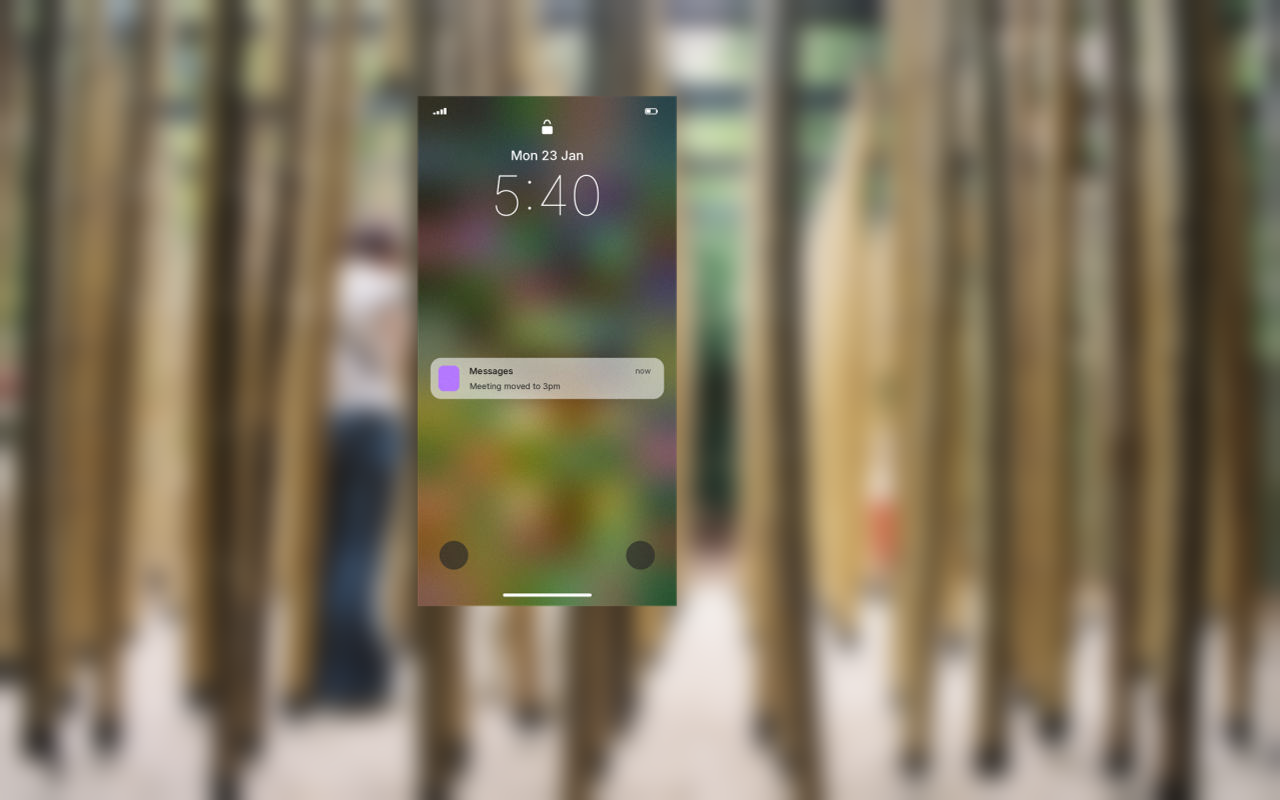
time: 5:40
